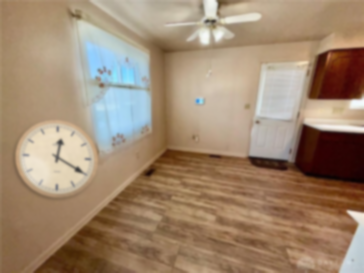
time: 12:20
